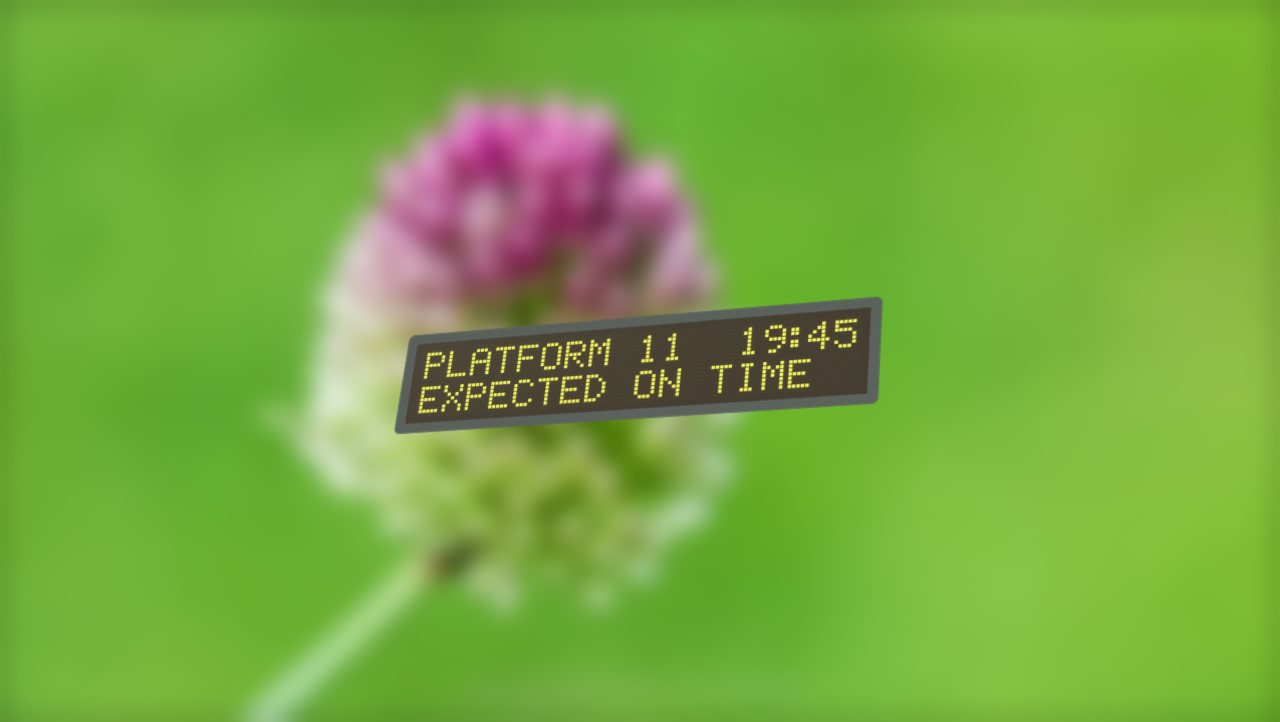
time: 19:45
